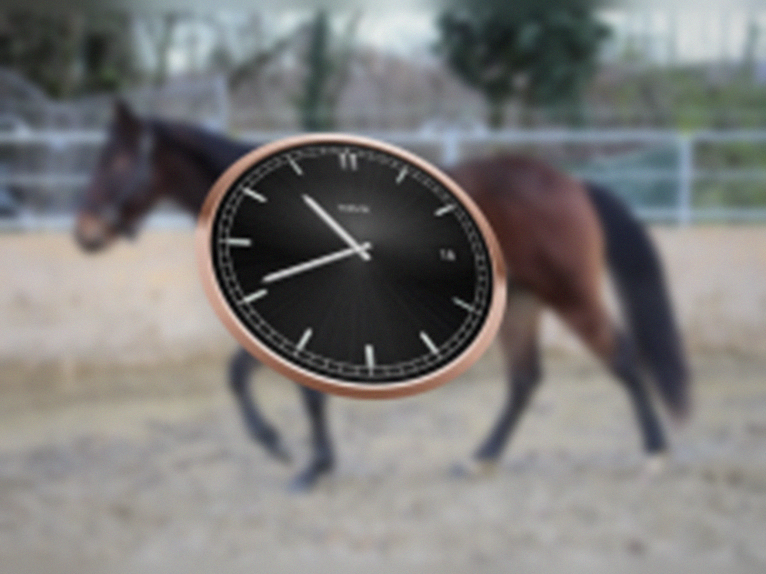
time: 10:41
